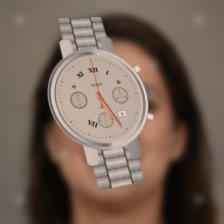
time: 5:26
